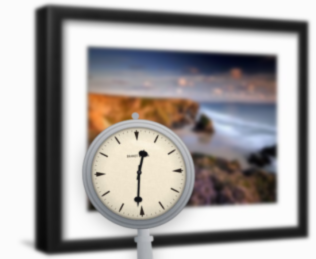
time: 12:31
